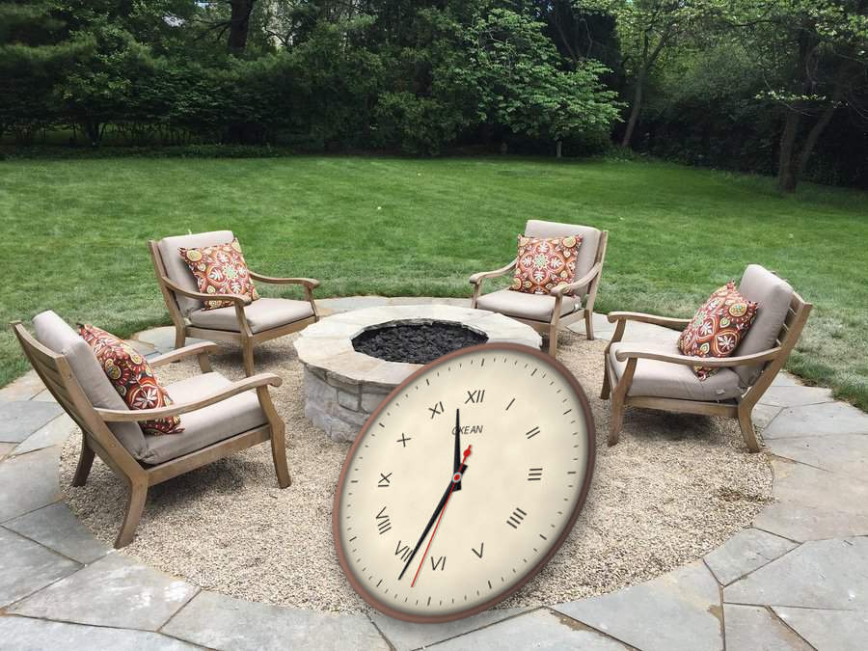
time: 11:33:32
